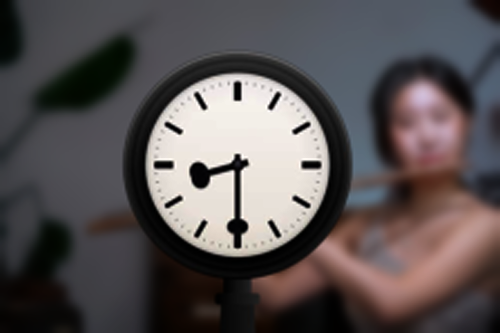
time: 8:30
